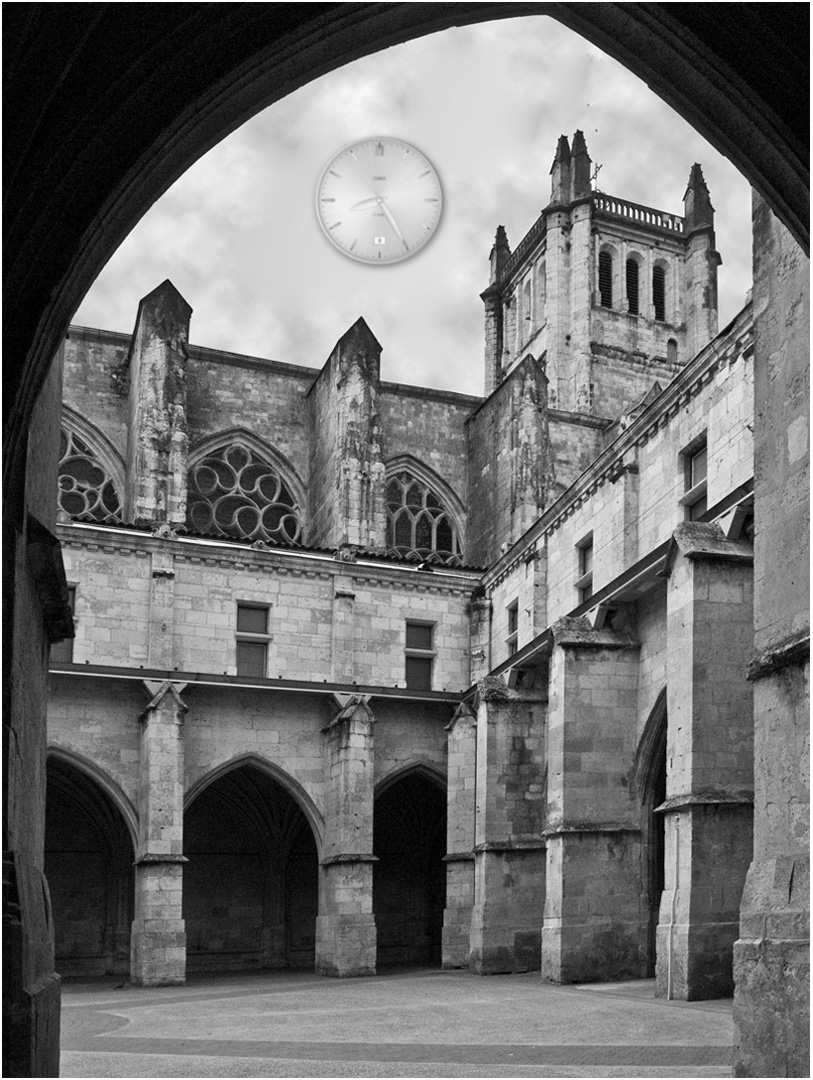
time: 8:25
